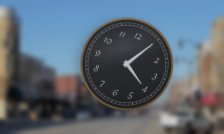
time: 4:05
